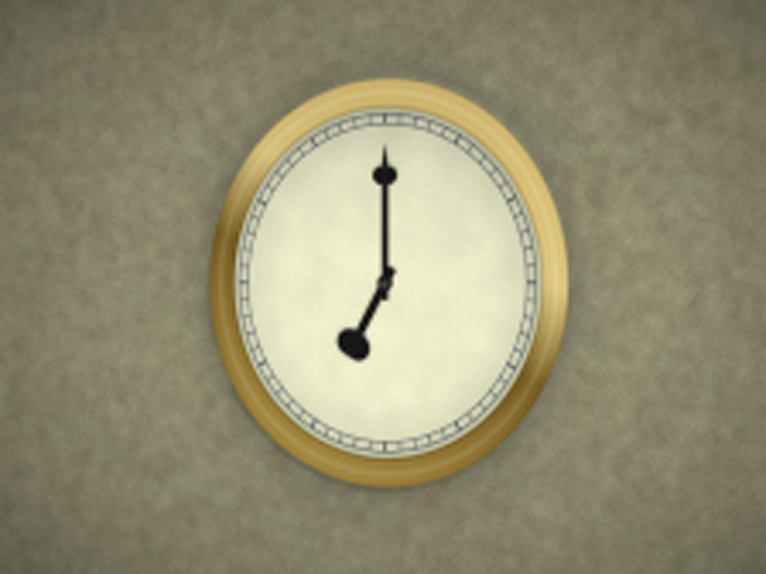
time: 7:00
